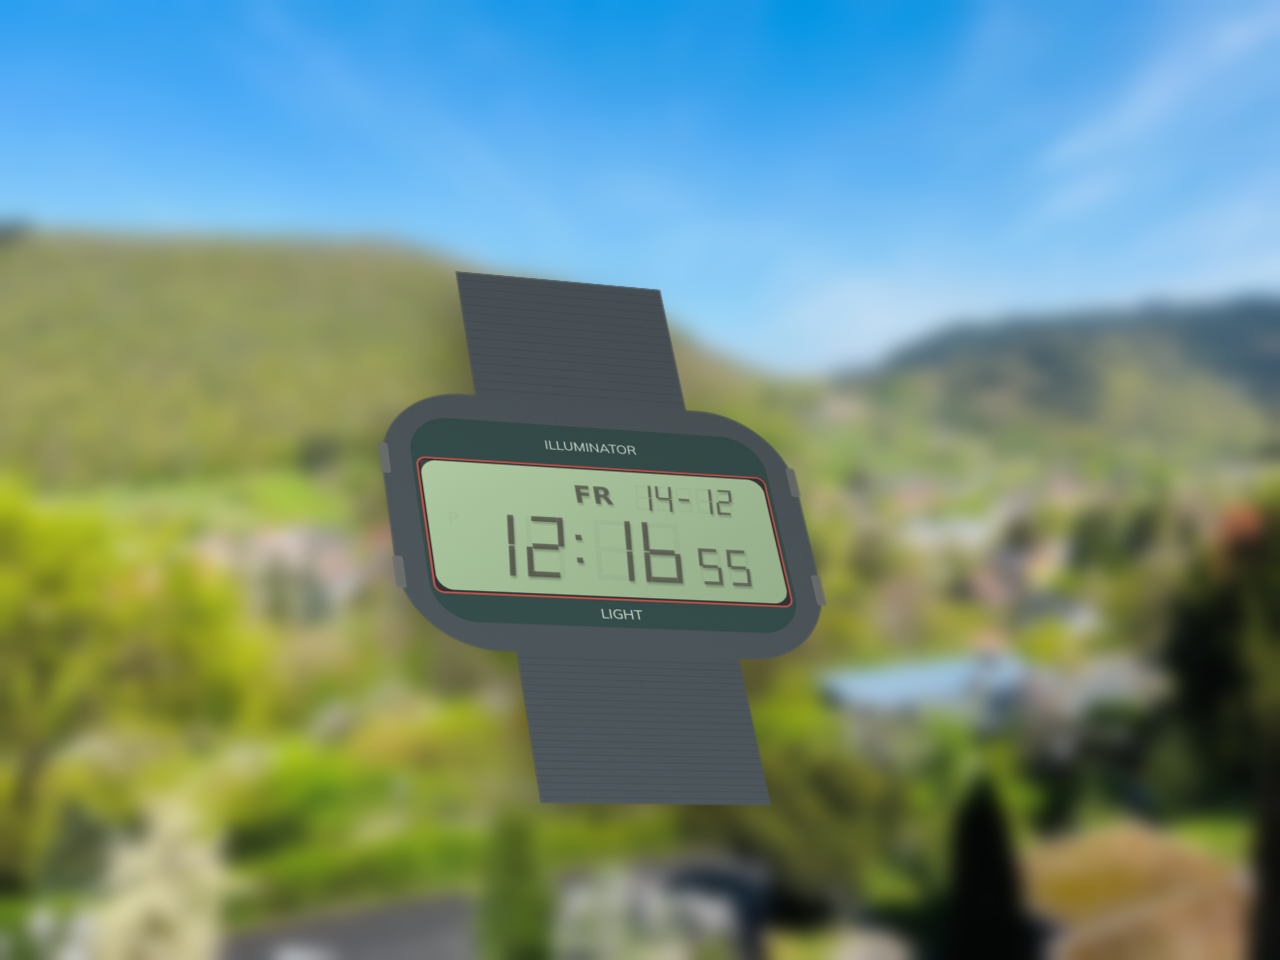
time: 12:16:55
